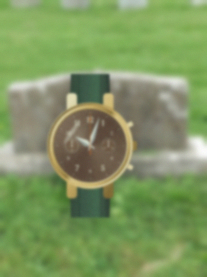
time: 10:03
